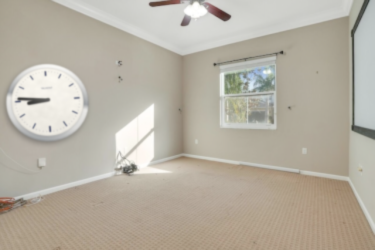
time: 8:46
